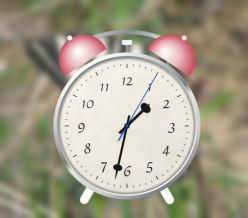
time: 1:32:05
